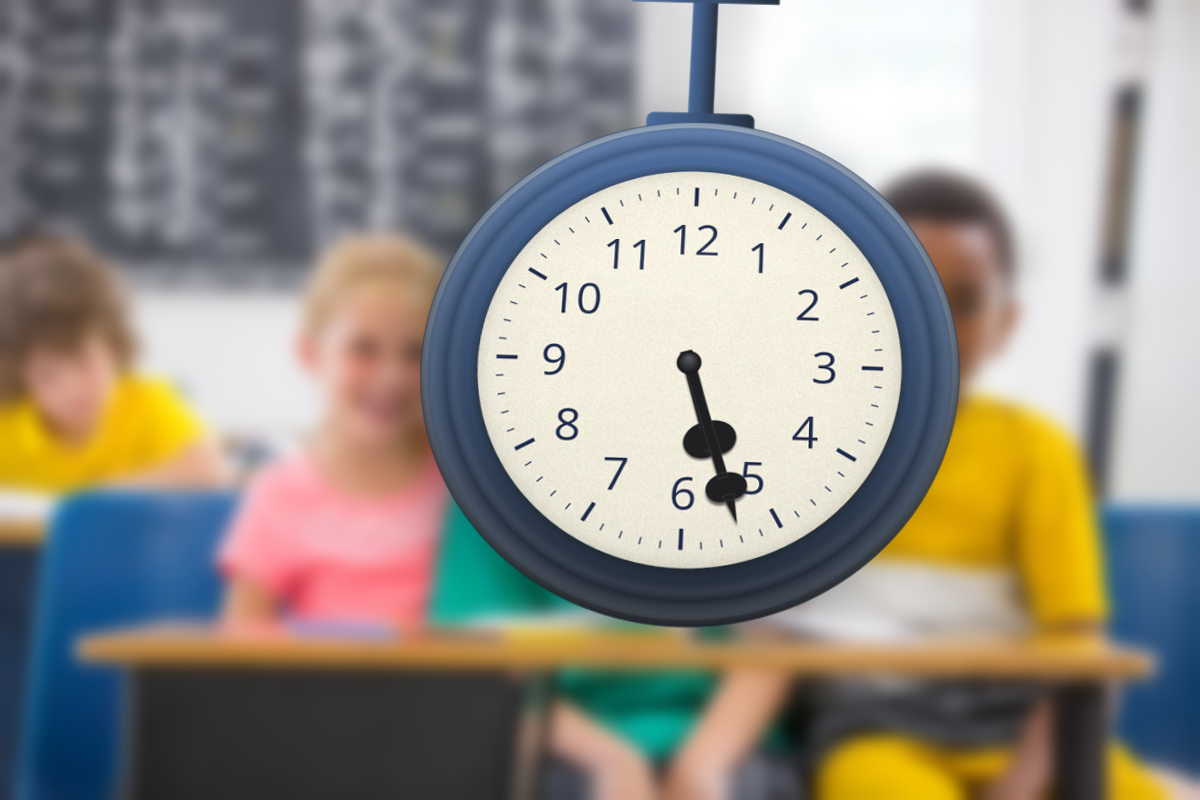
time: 5:27
